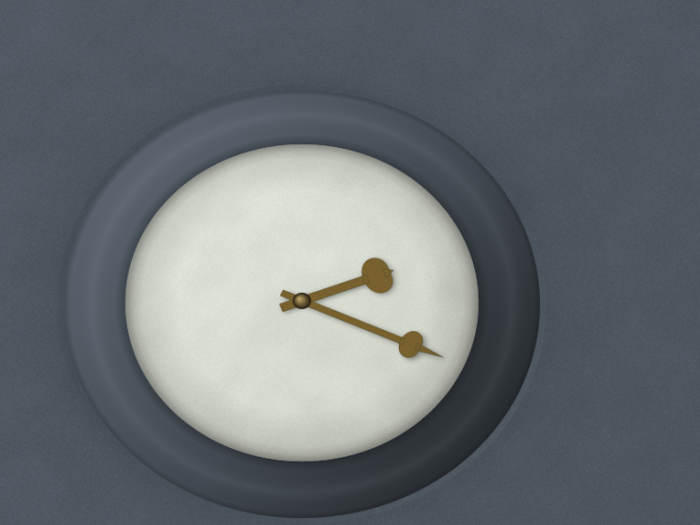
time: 2:19
